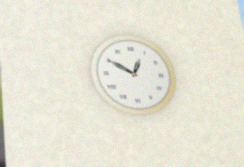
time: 12:50
